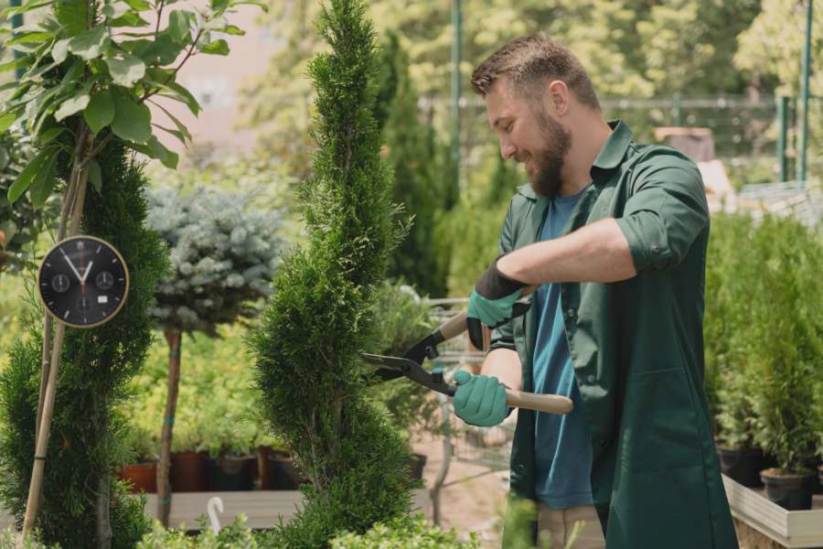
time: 12:55
